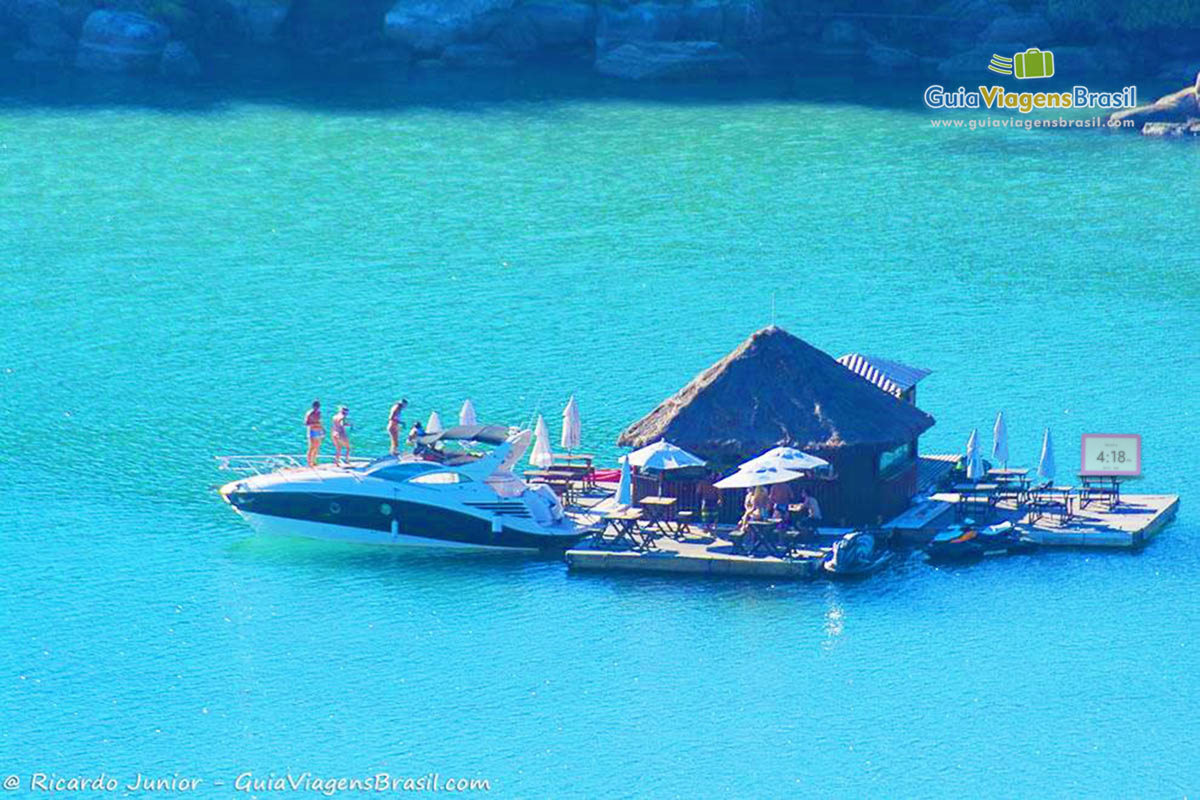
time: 4:18
